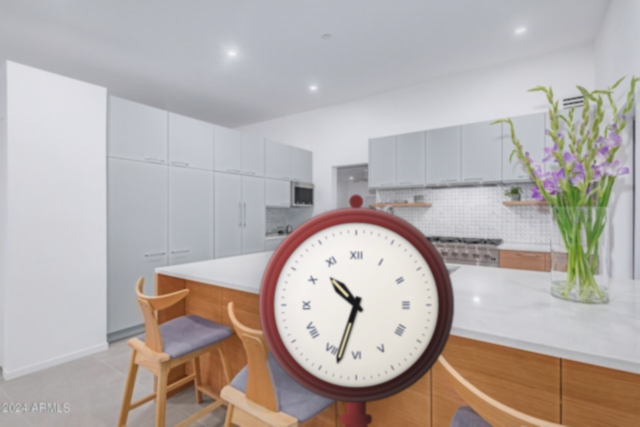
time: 10:33
